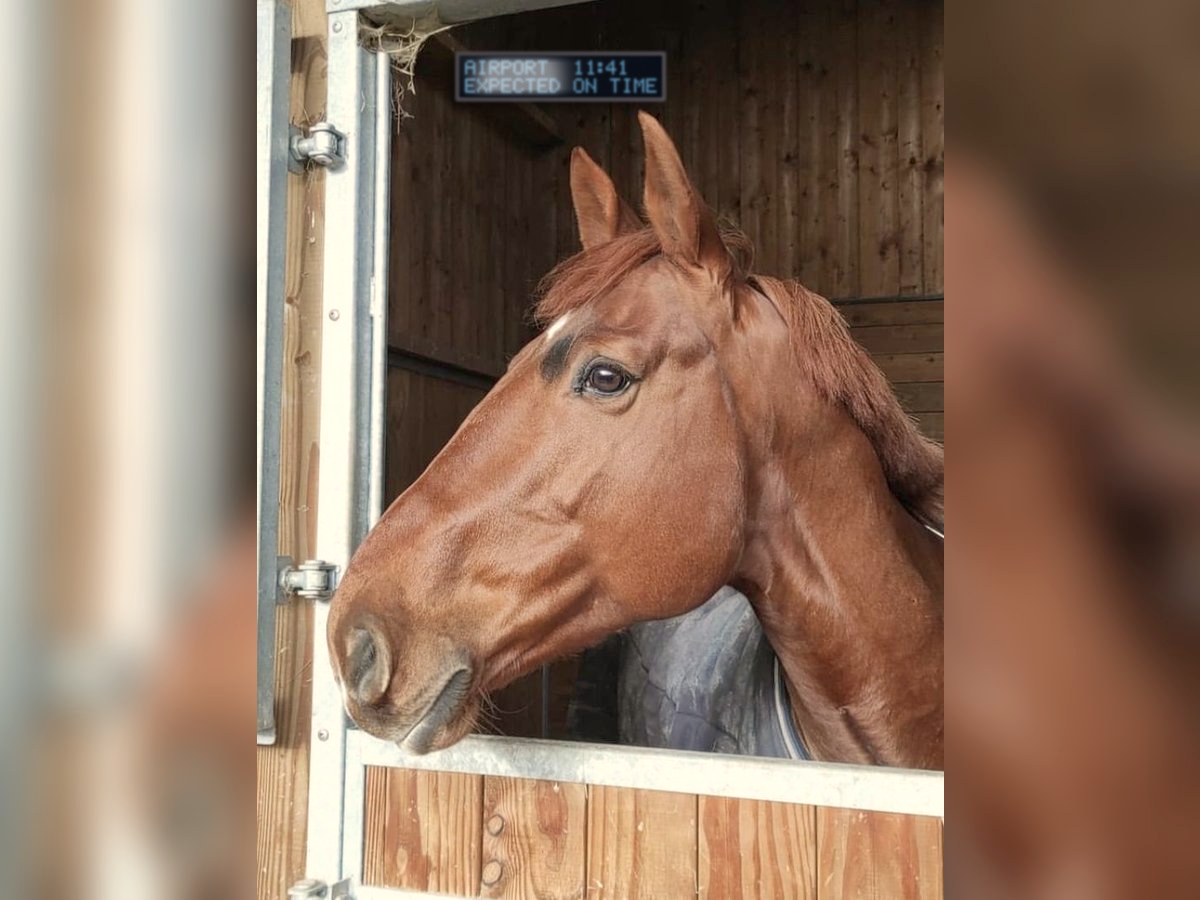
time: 11:41
